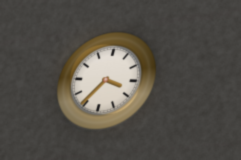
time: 3:36
